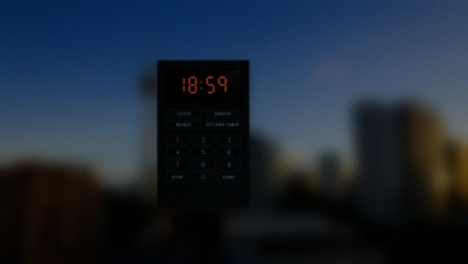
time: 18:59
